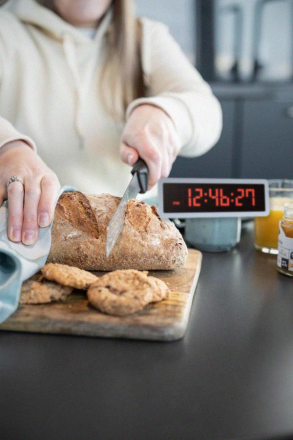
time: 12:46:27
